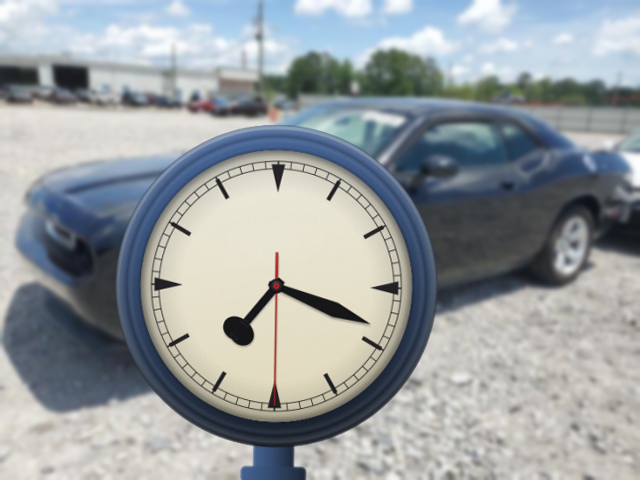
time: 7:18:30
